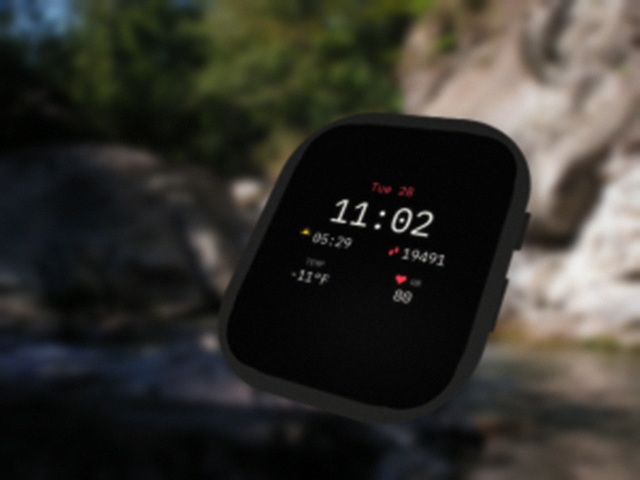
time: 11:02
